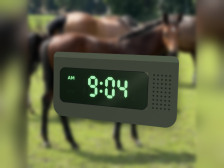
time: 9:04
